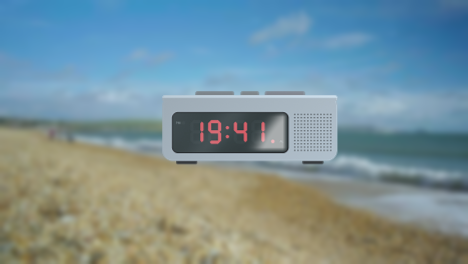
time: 19:41
